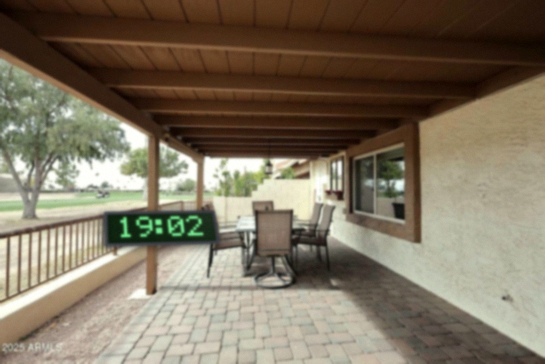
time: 19:02
